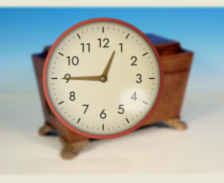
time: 12:45
